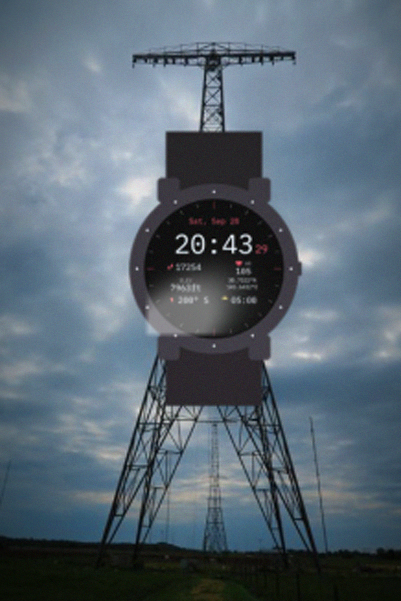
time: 20:43
